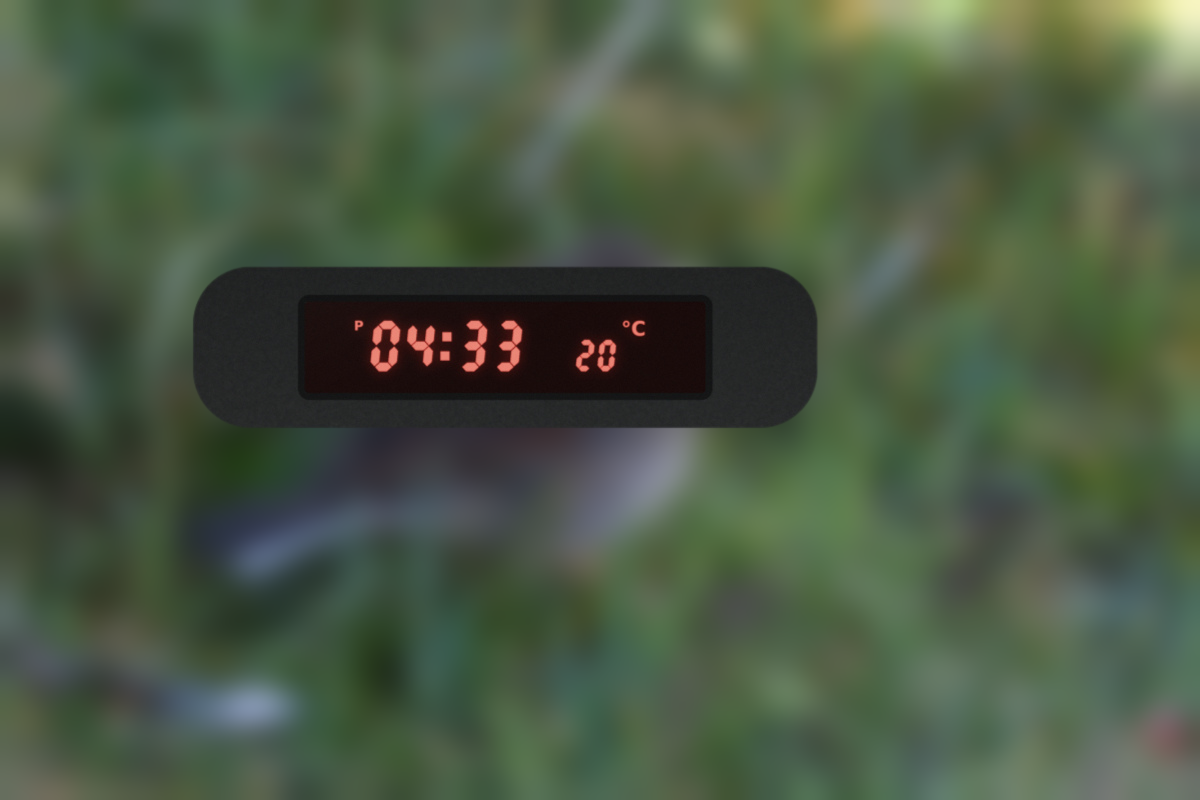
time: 4:33
